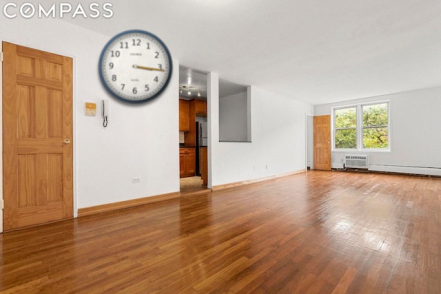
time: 3:16
